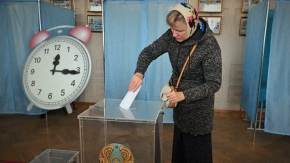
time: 12:16
